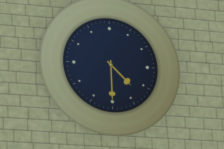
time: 4:30
